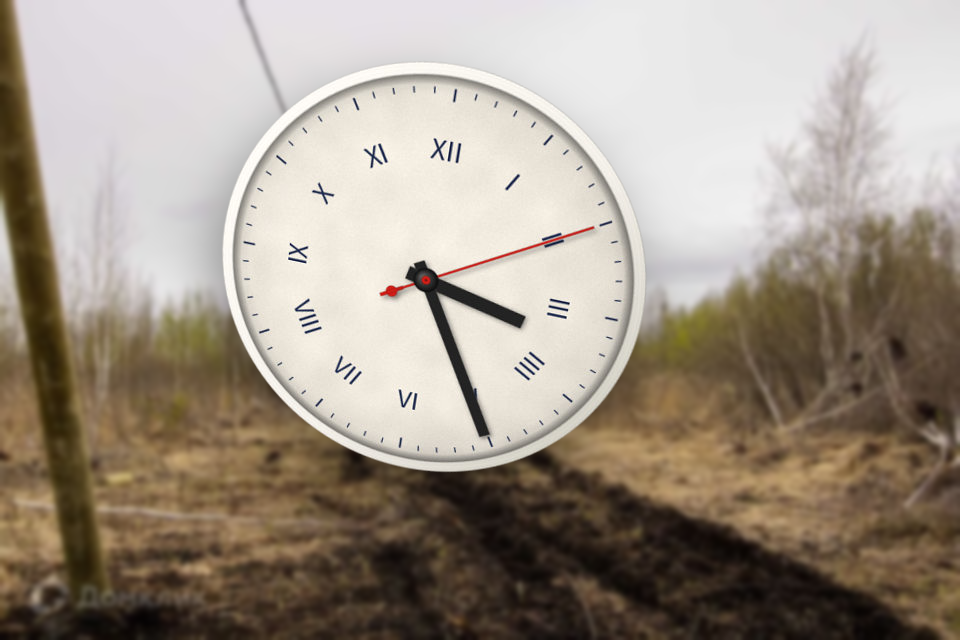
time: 3:25:10
